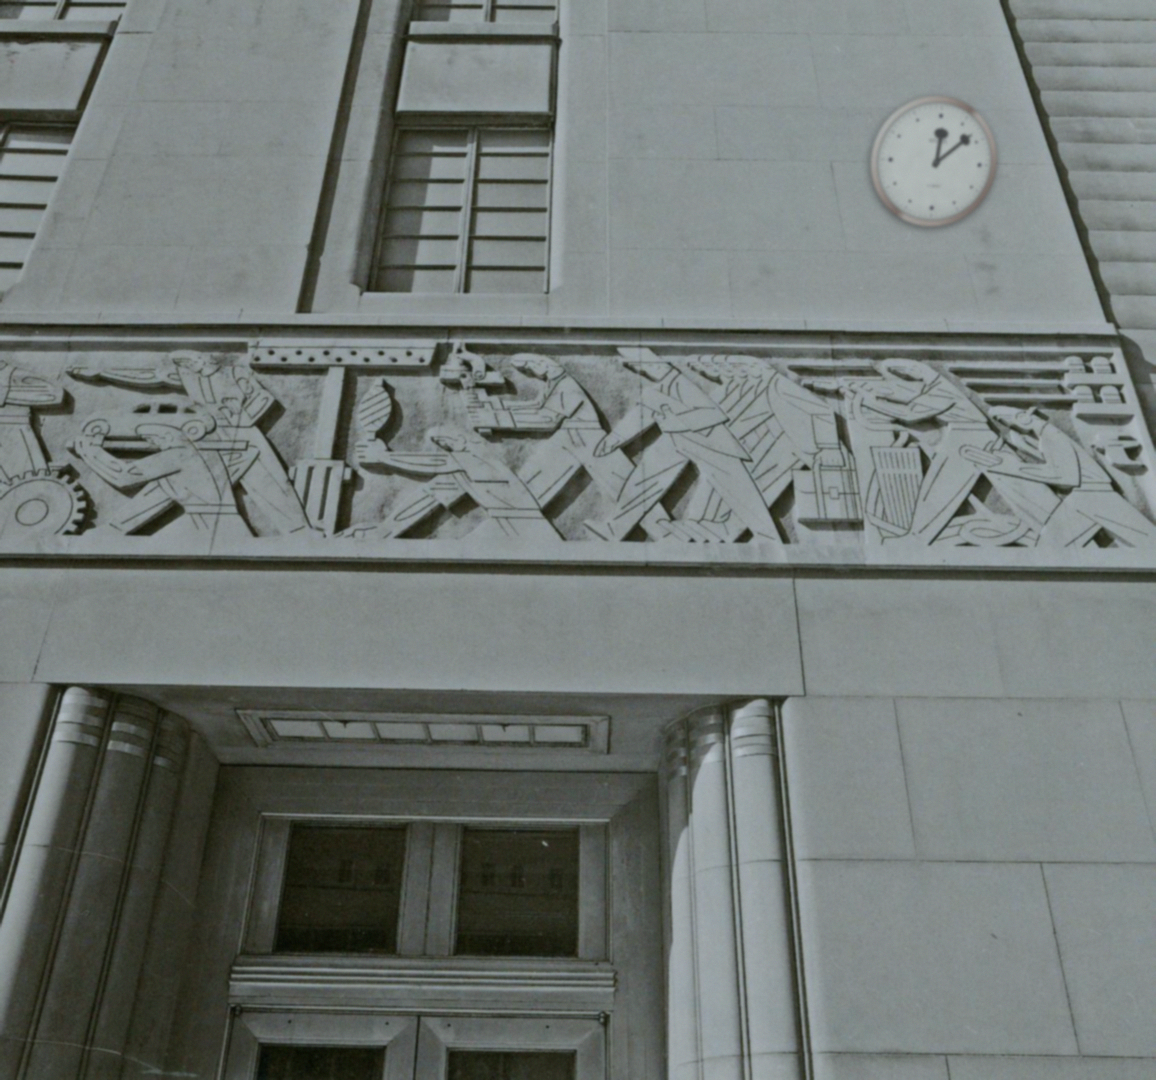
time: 12:08
